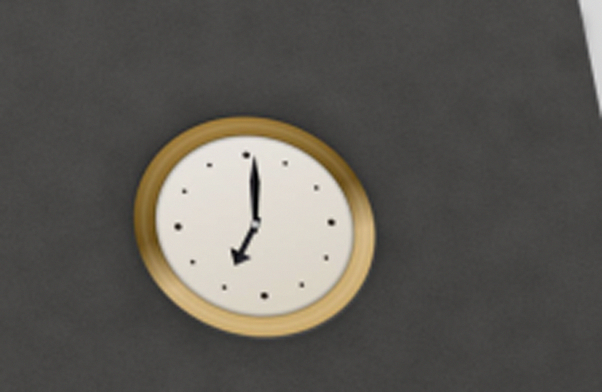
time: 7:01
